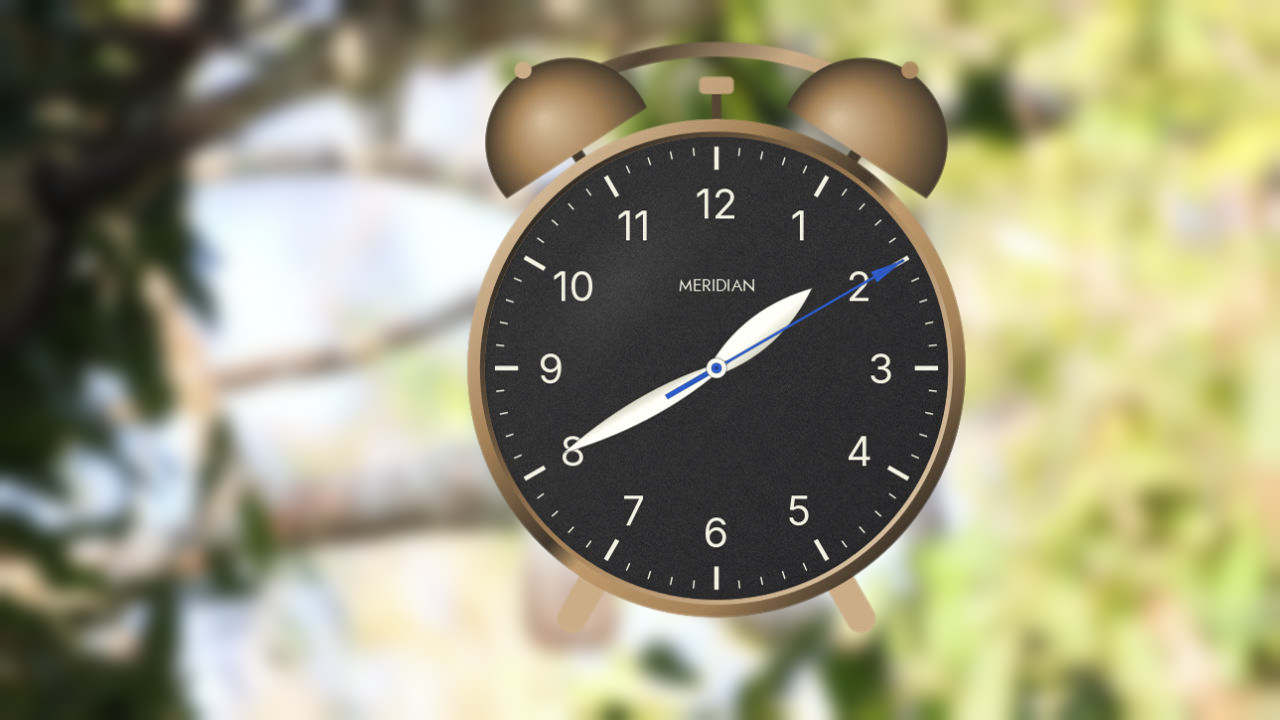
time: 1:40:10
